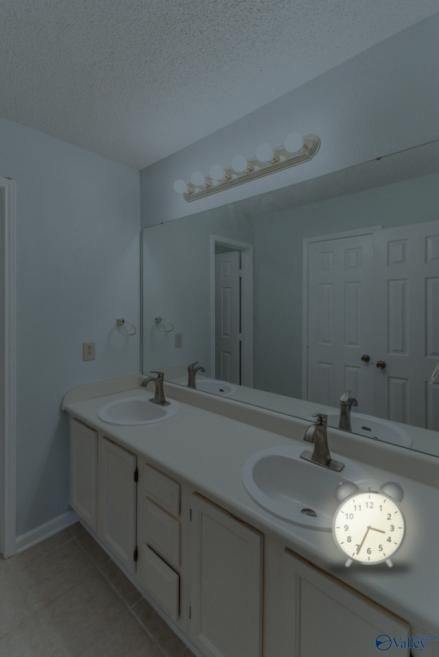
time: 3:34
